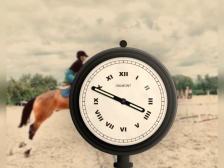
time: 3:49
